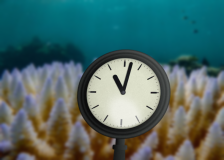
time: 11:02
